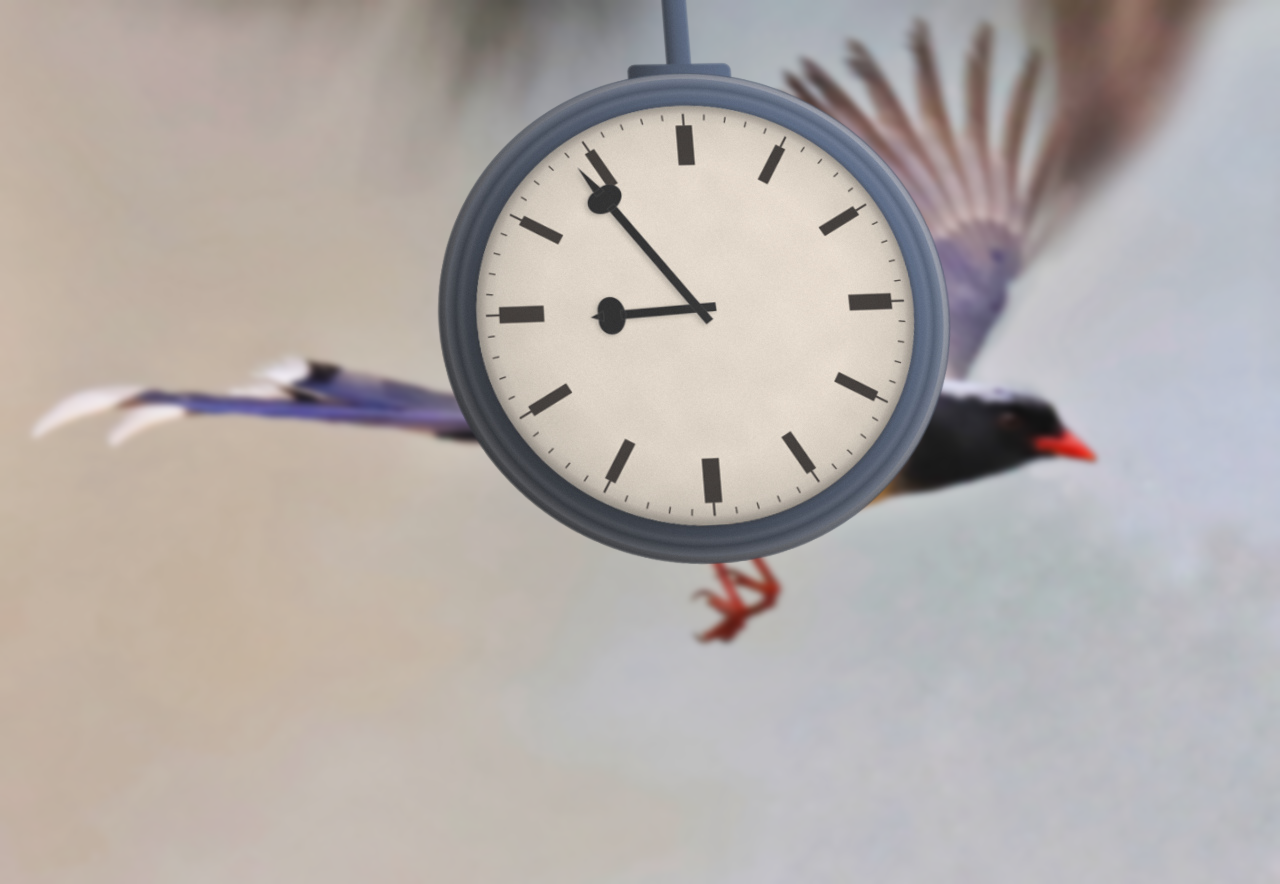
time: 8:54
